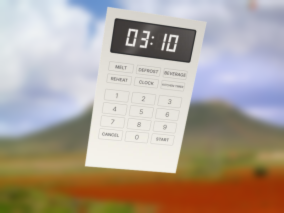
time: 3:10
